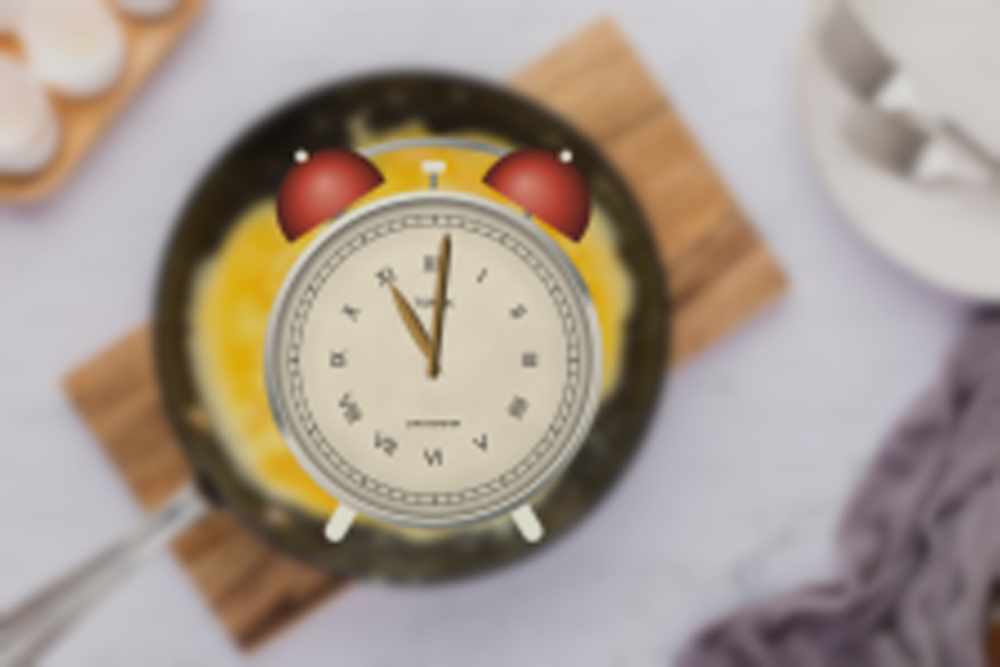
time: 11:01
